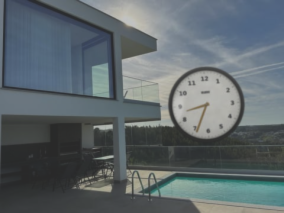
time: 8:34
